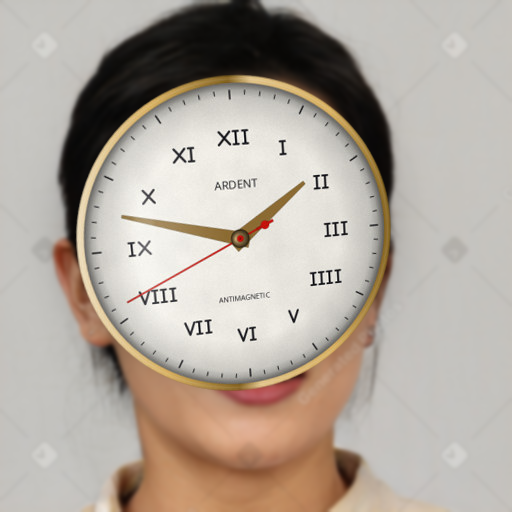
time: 1:47:41
